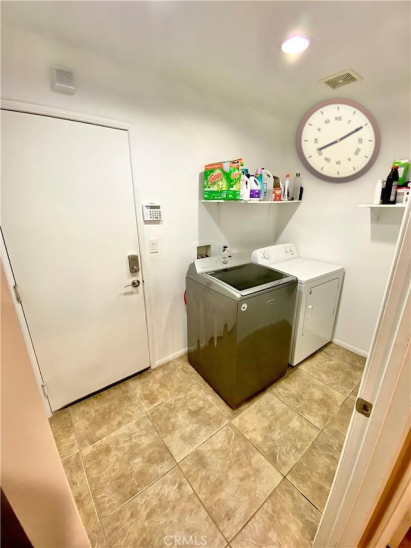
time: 8:10
